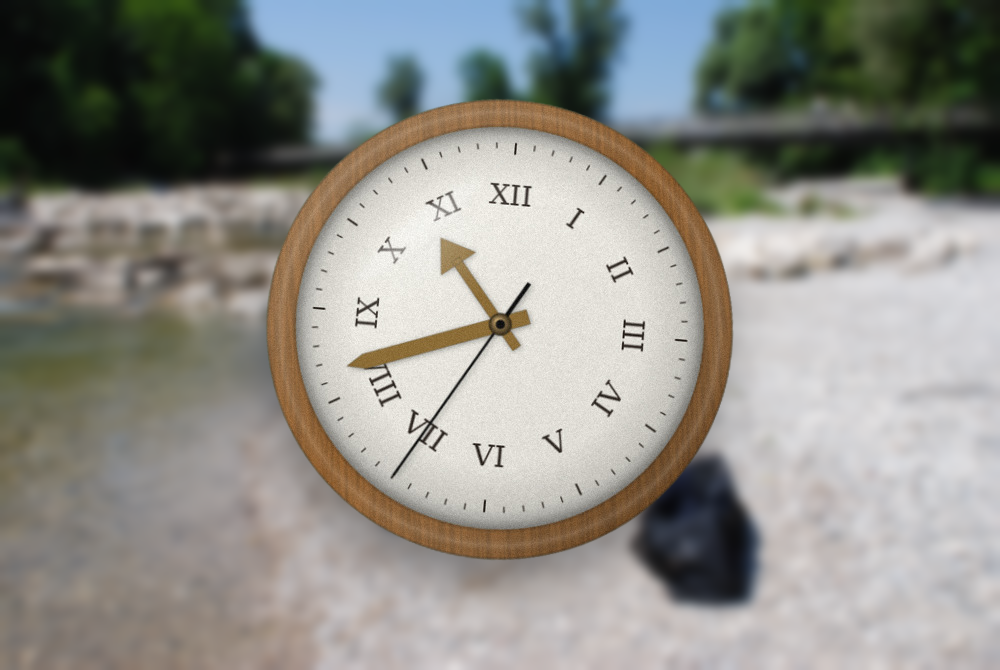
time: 10:41:35
